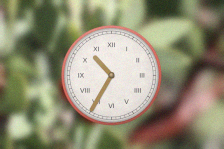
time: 10:35
